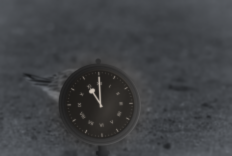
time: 11:00
